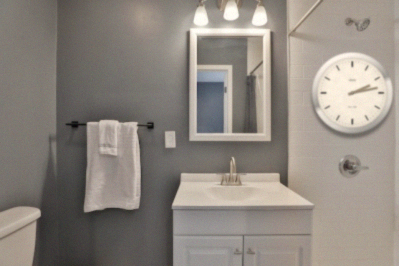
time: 2:13
